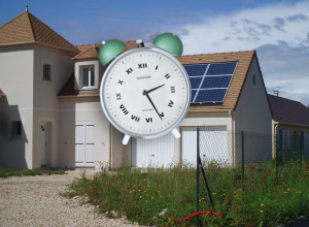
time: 2:26
